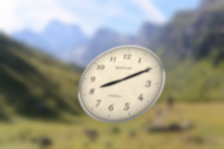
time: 8:10
